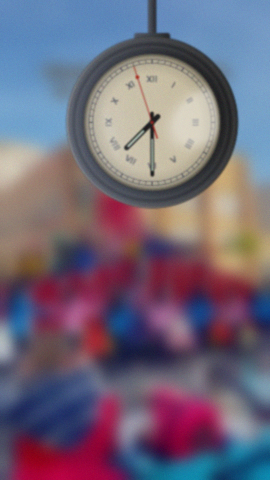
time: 7:29:57
